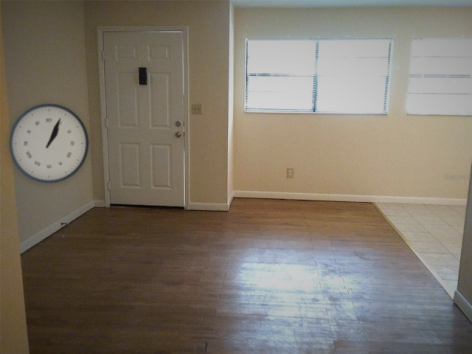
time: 1:04
